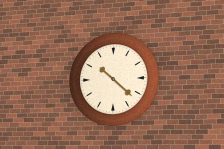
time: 10:22
